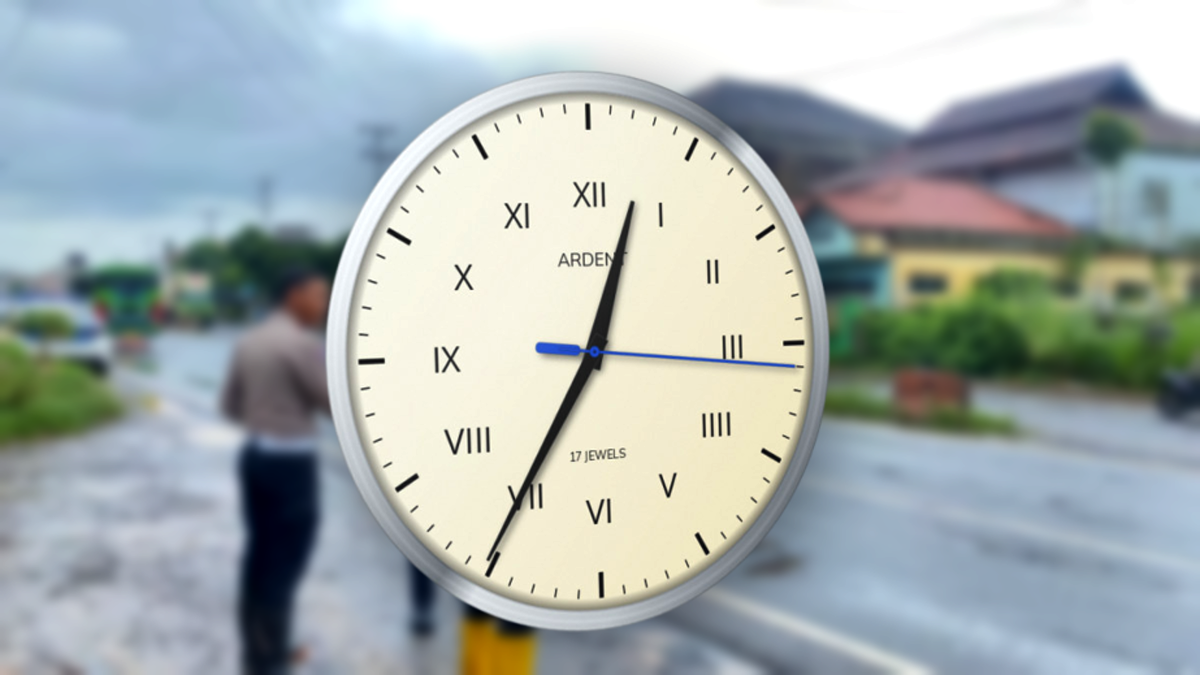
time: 12:35:16
